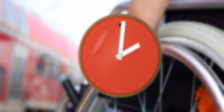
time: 2:01
